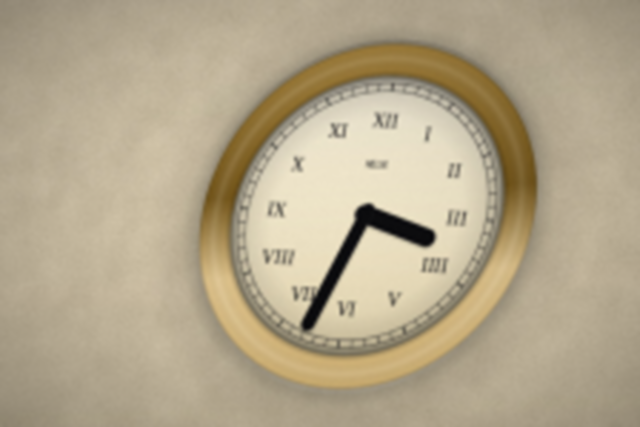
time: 3:33
